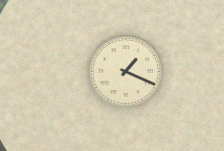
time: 1:19
